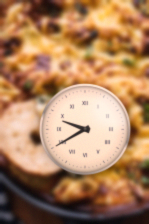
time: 9:40
